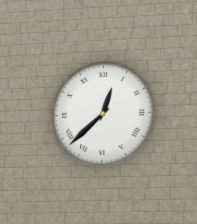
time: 12:38
